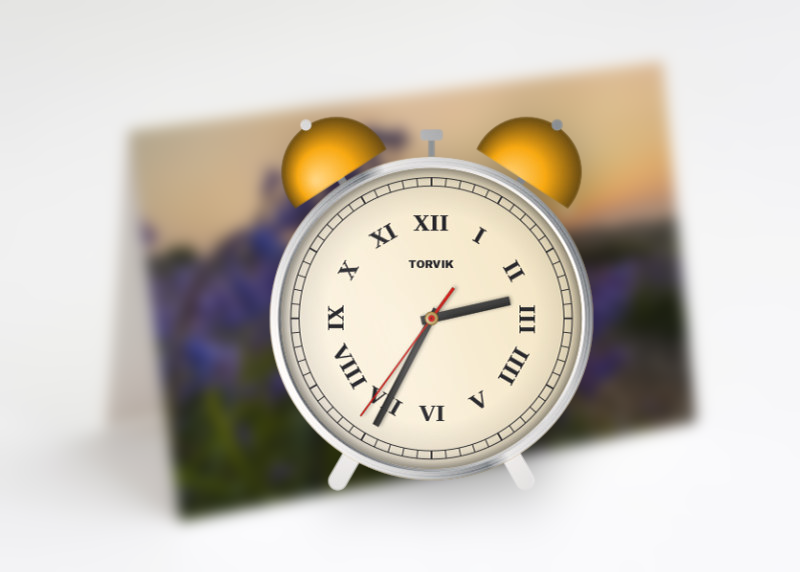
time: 2:34:36
